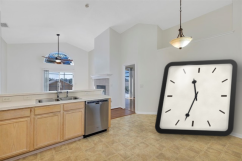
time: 11:33
